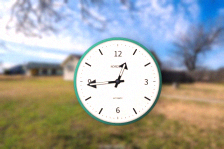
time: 12:44
